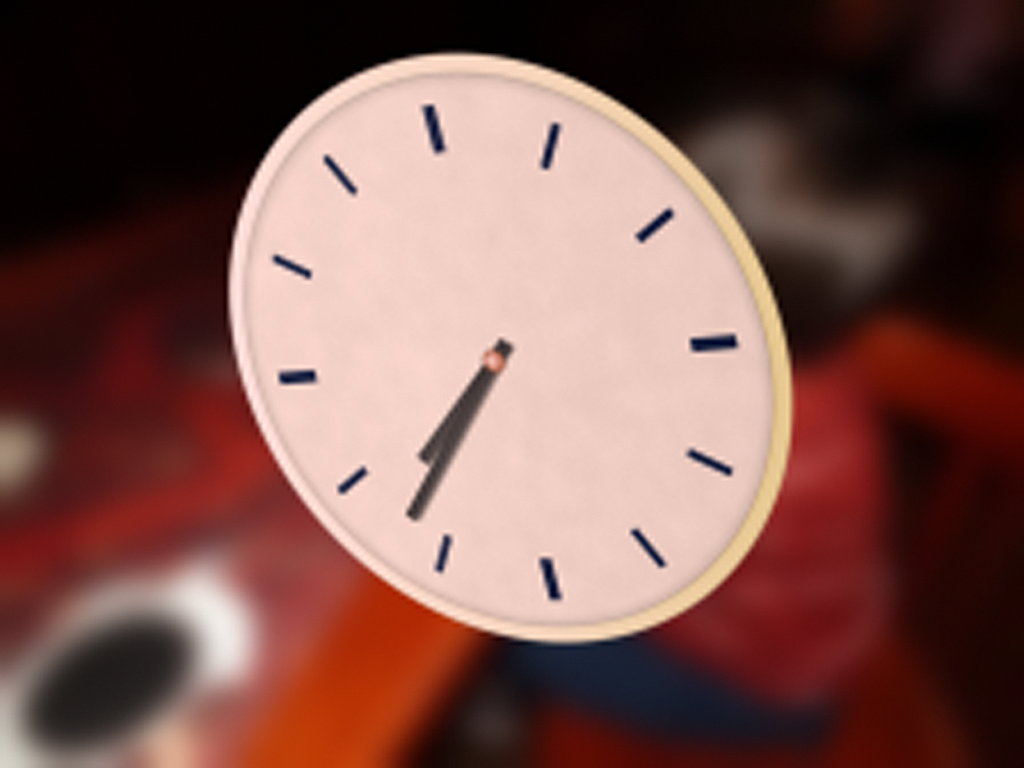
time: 7:37
